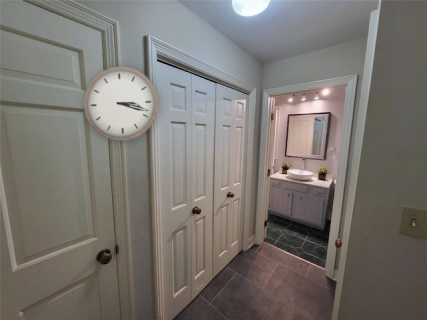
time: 3:18
